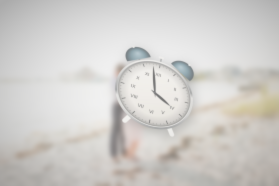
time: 3:58
